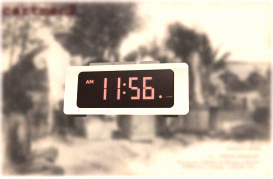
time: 11:56
